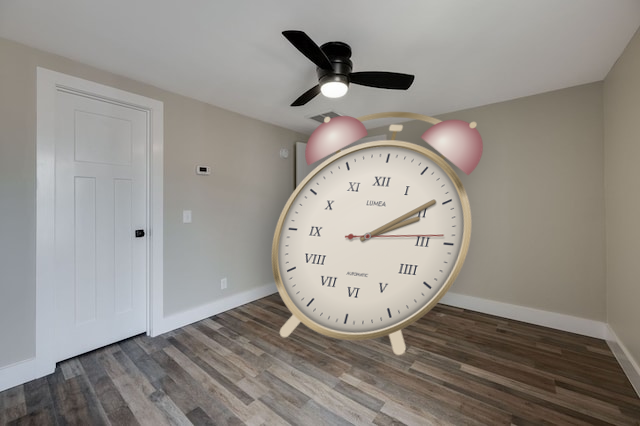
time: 2:09:14
